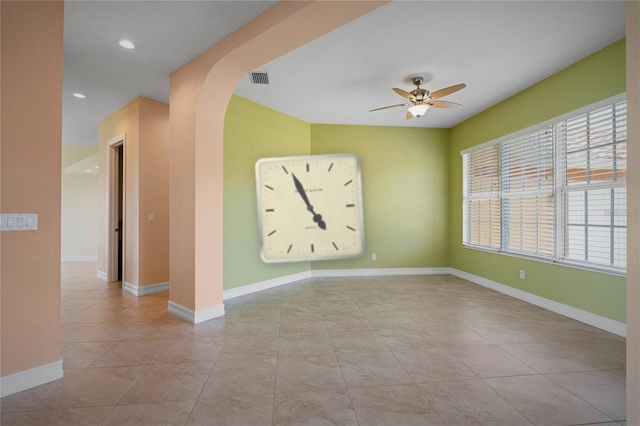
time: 4:56
